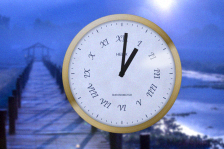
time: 1:01
